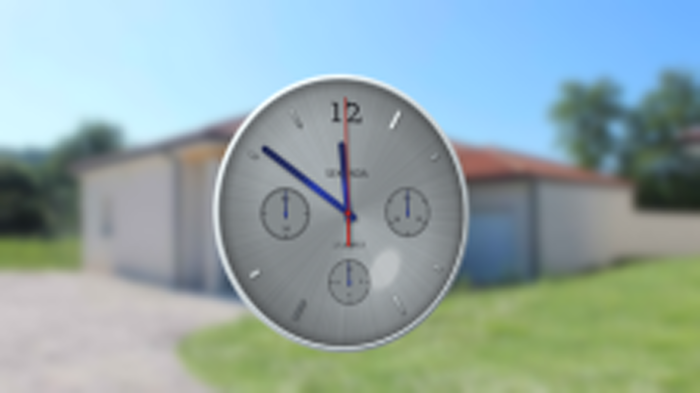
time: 11:51
